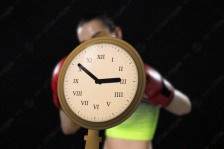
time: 2:51
